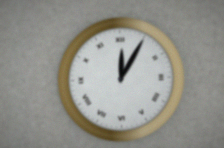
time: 12:05
